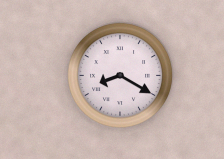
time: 8:20
